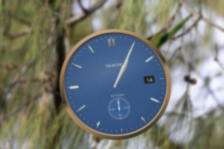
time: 1:05
